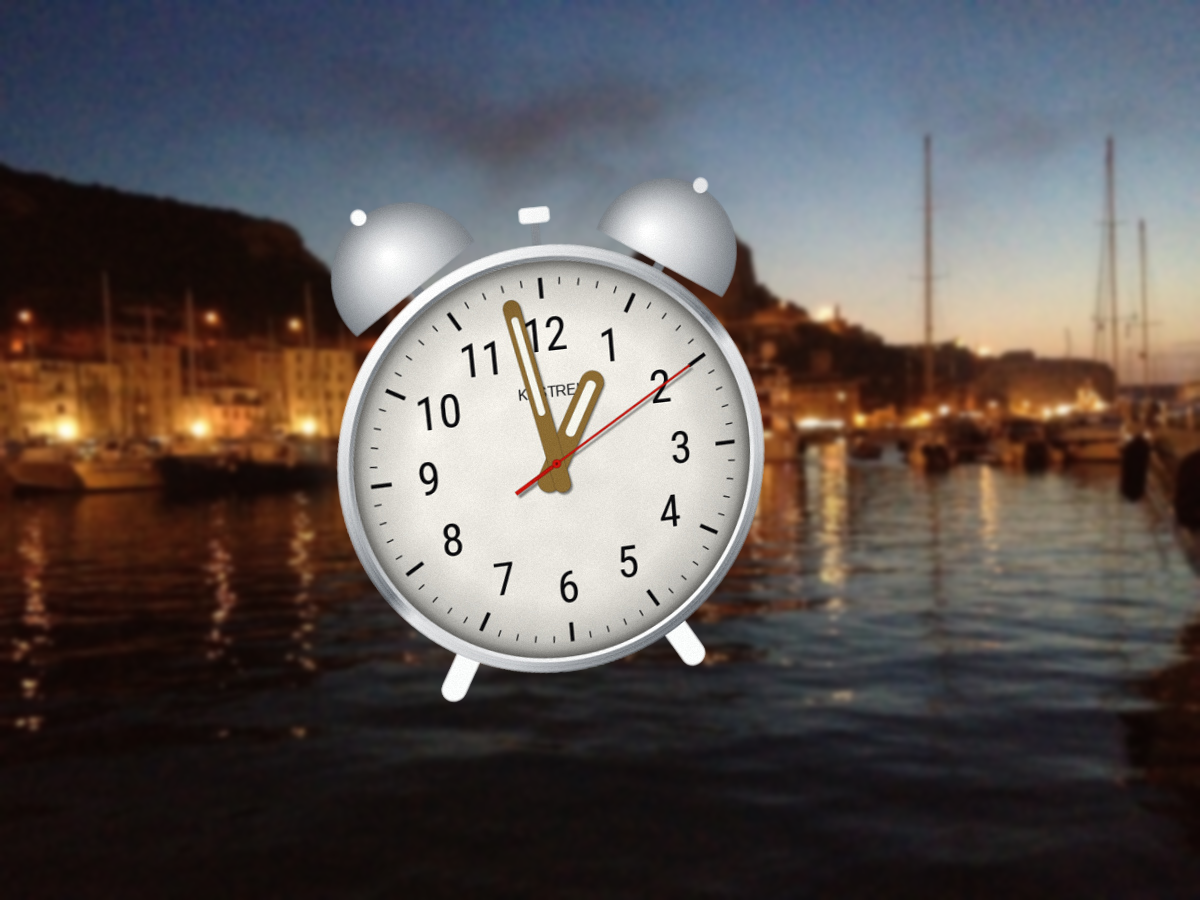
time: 12:58:10
